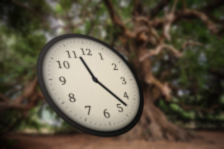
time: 11:23
